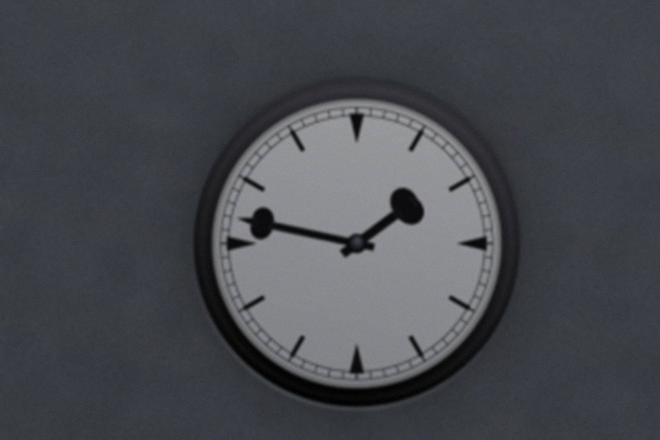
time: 1:47
